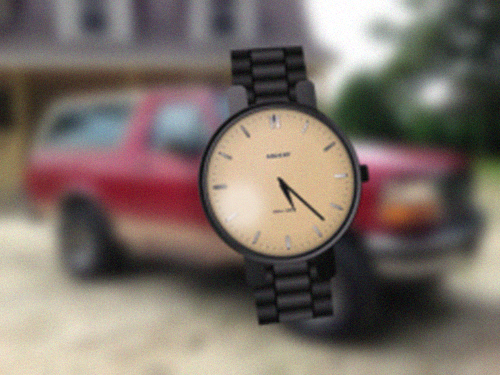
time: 5:23
